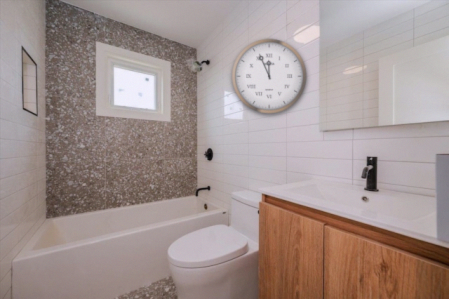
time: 11:56
